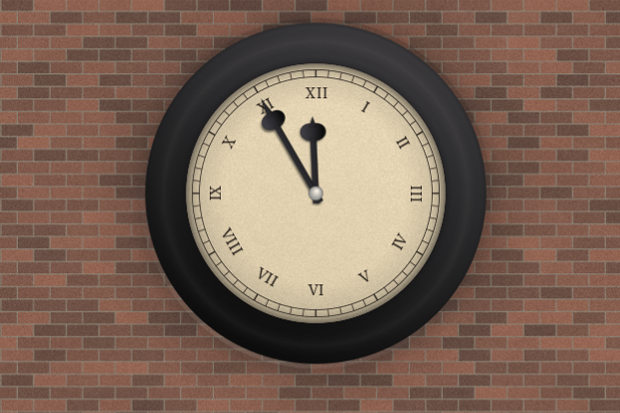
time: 11:55
